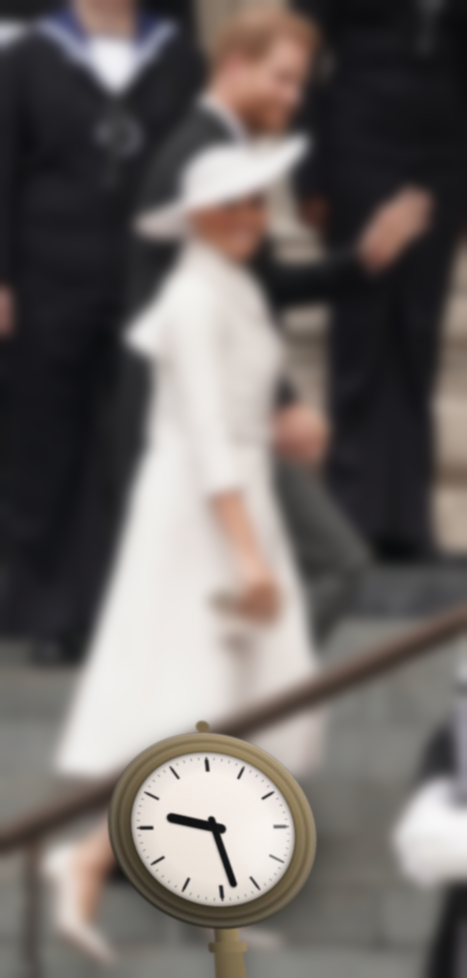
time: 9:28
